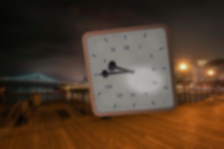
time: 9:45
